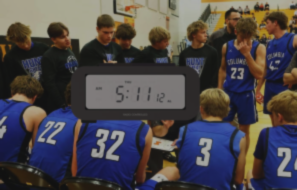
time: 5:11:12
